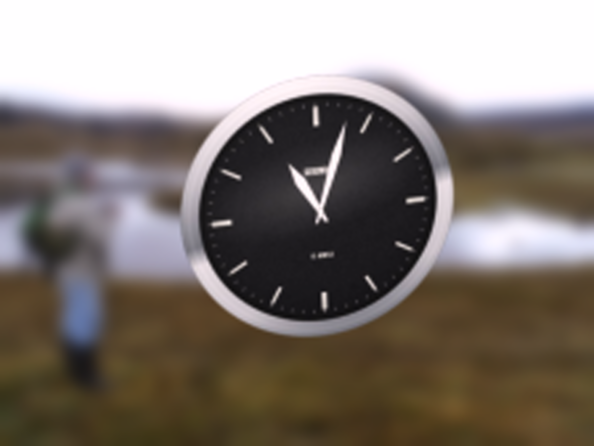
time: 11:03
